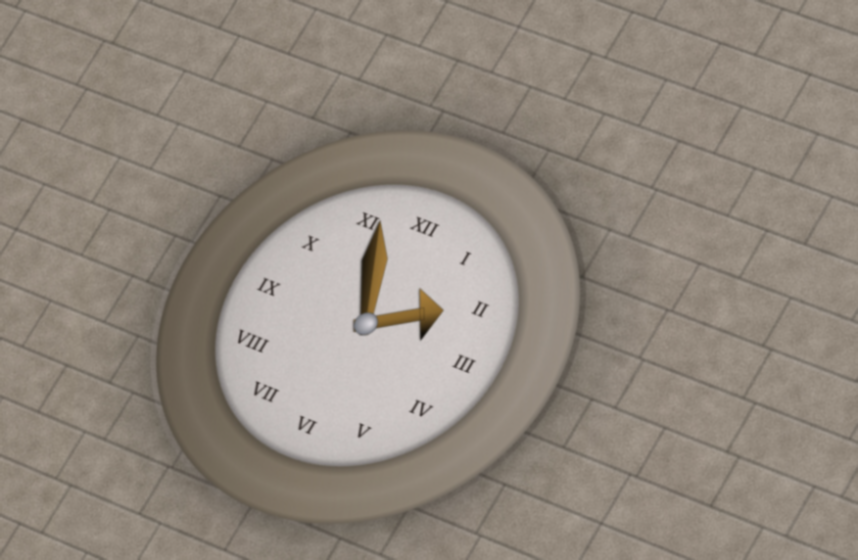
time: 1:56
